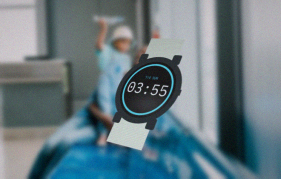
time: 3:55
